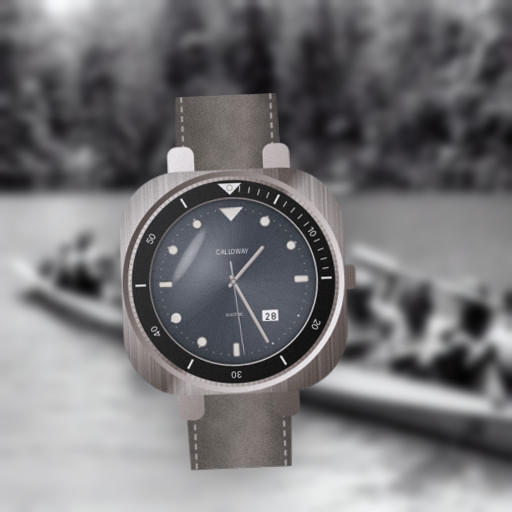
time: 1:25:29
